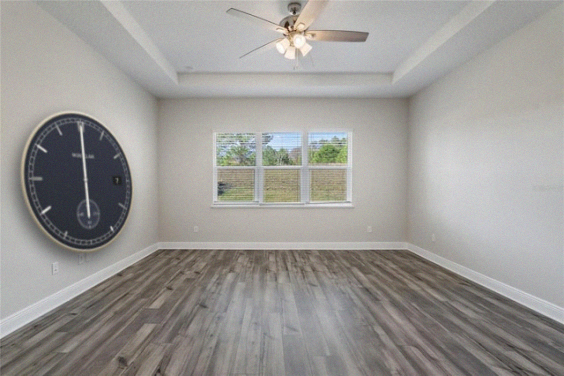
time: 6:00
